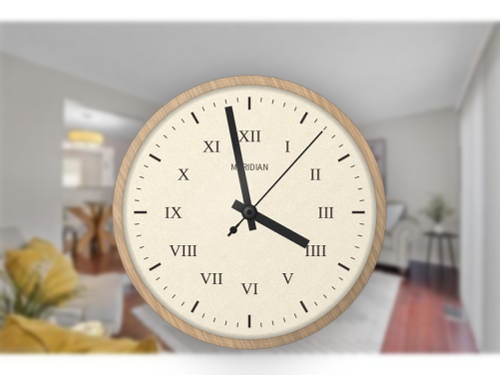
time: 3:58:07
